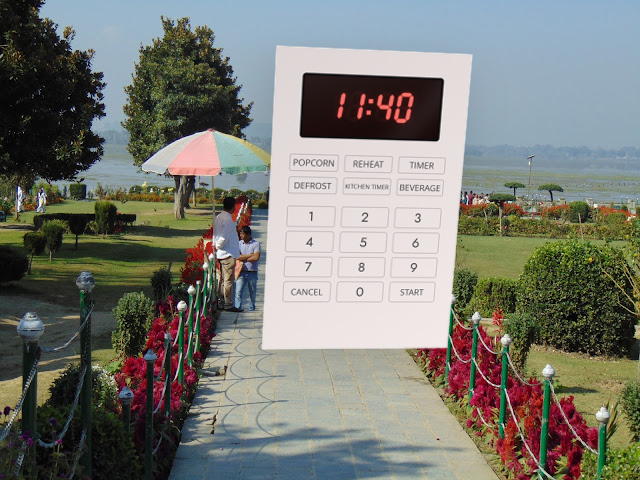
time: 11:40
